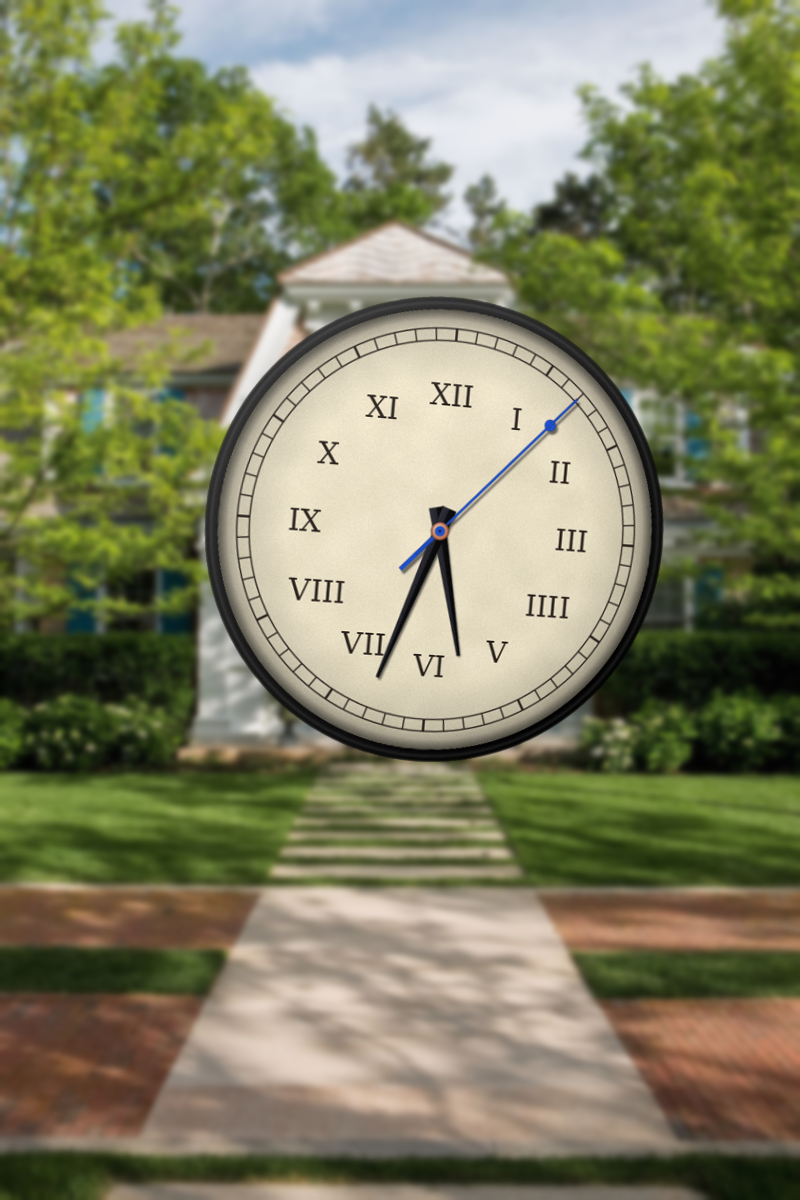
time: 5:33:07
